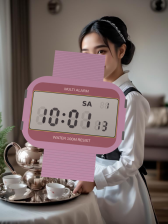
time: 10:01:13
